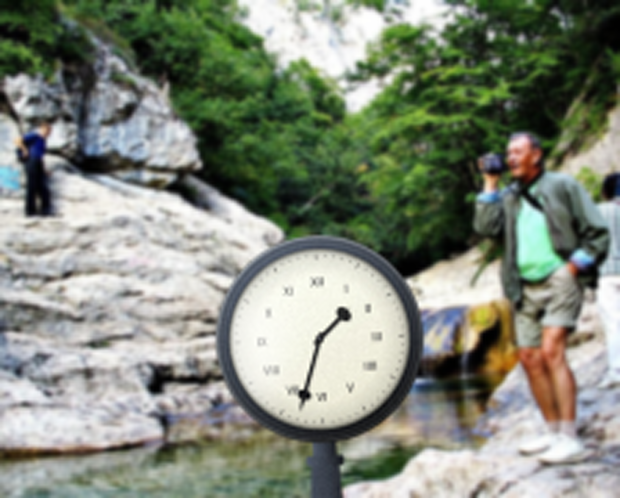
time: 1:33
